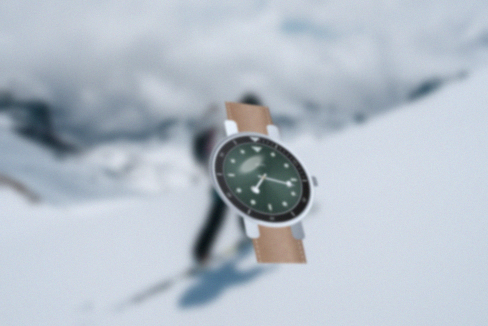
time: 7:17
